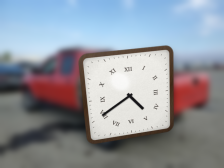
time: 4:40
